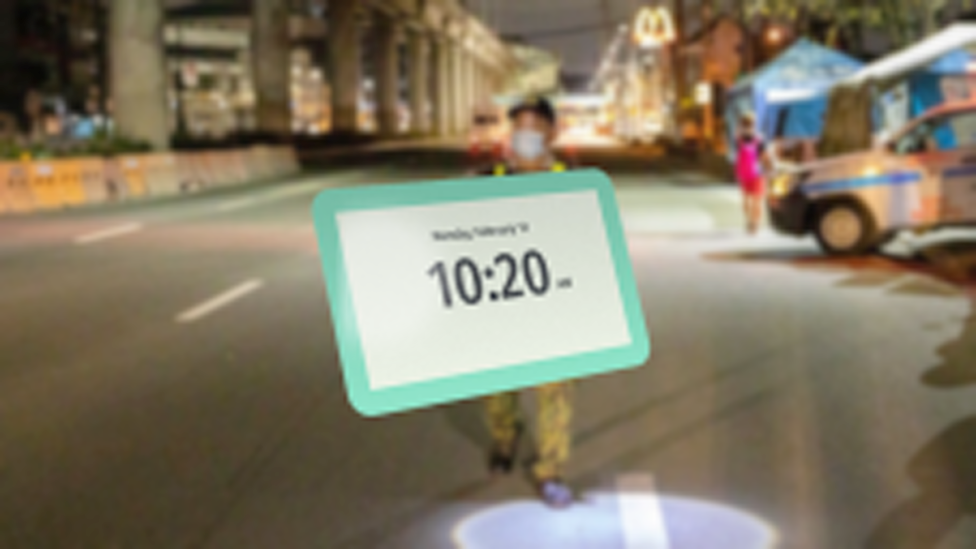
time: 10:20
